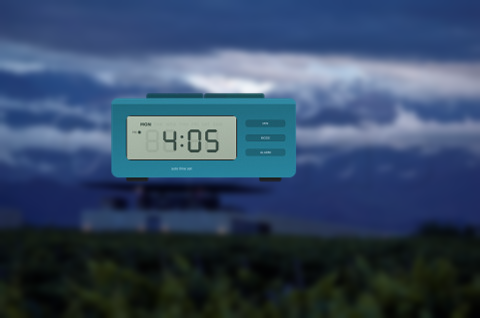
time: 4:05
